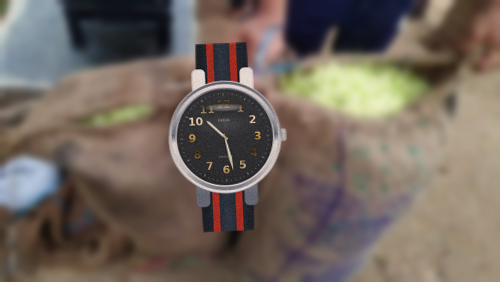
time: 10:28
